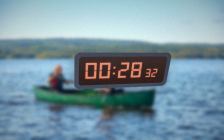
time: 0:28:32
